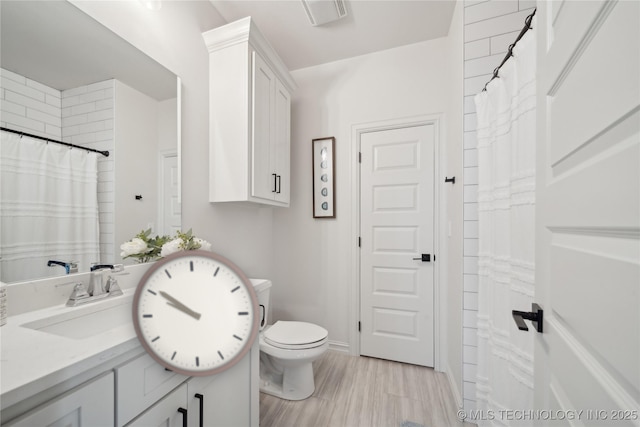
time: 9:51
